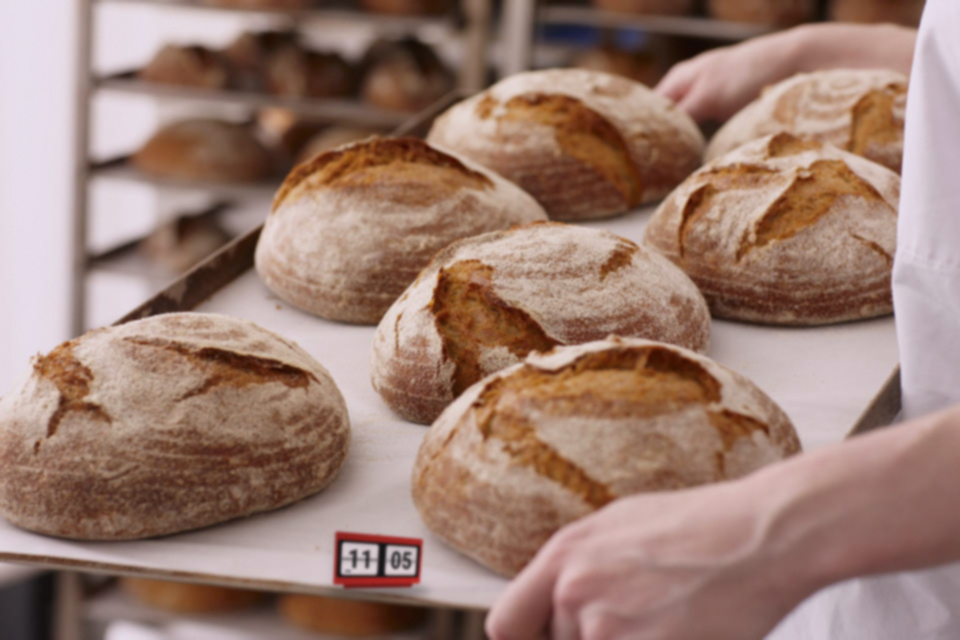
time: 11:05
